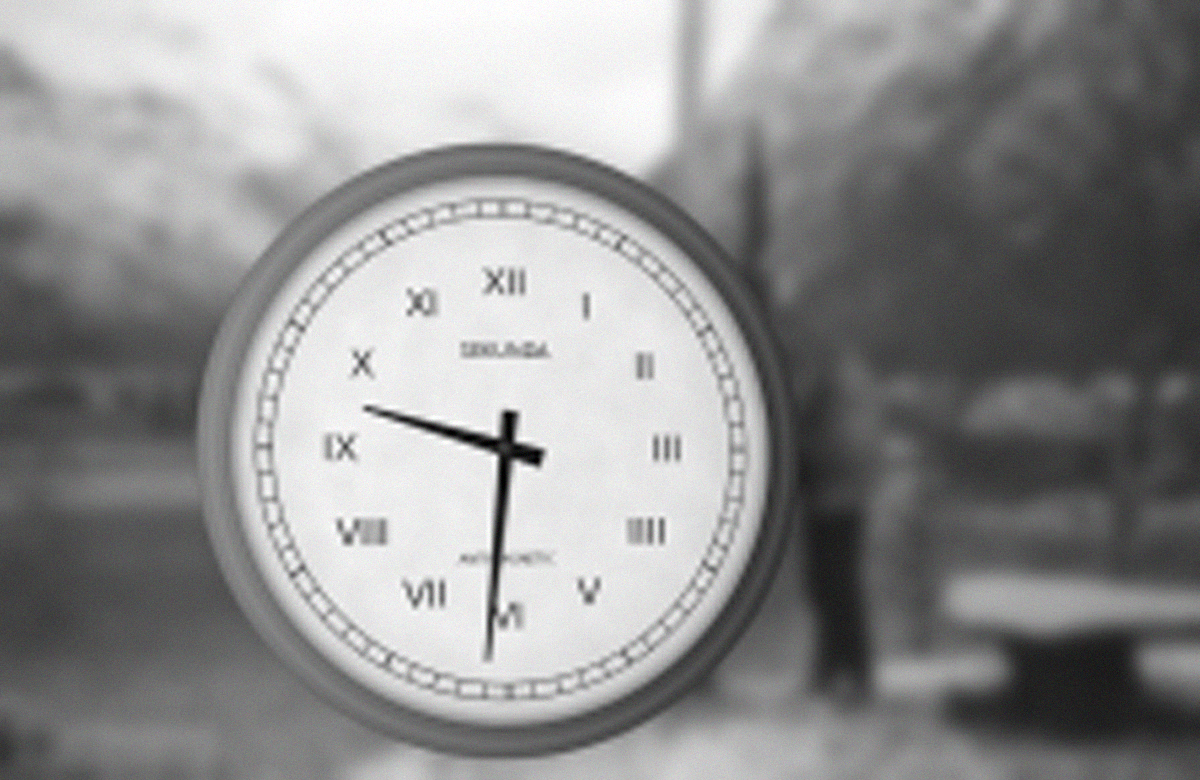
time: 9:31
